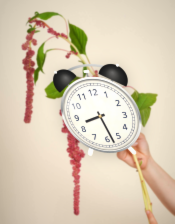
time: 8:28
